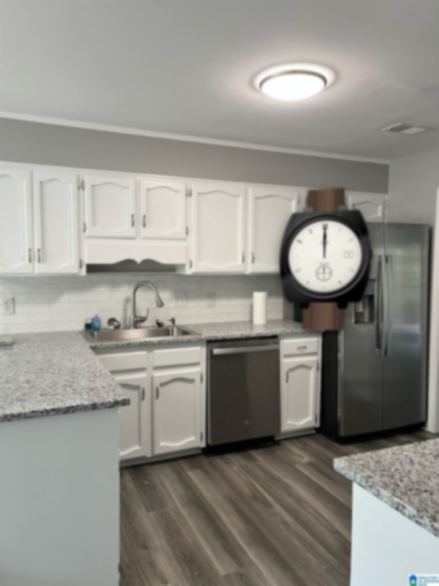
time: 12:00
